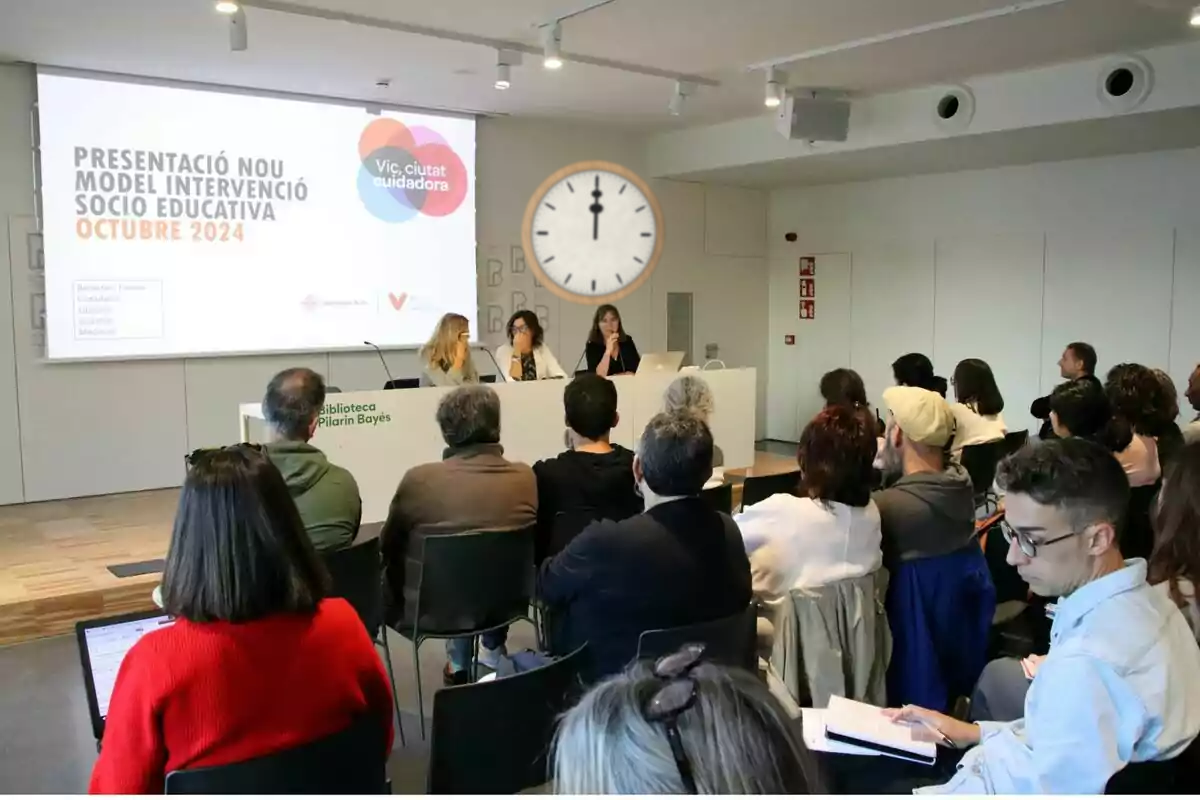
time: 12:00
